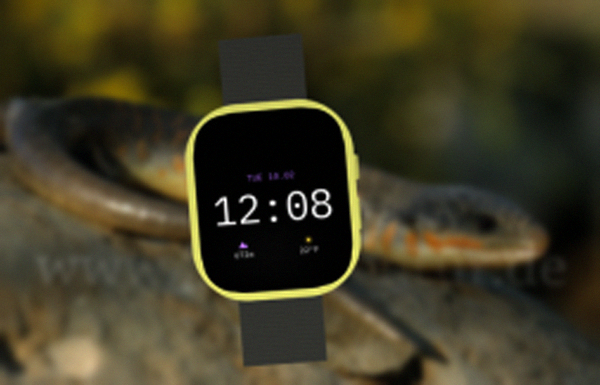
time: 12:08
